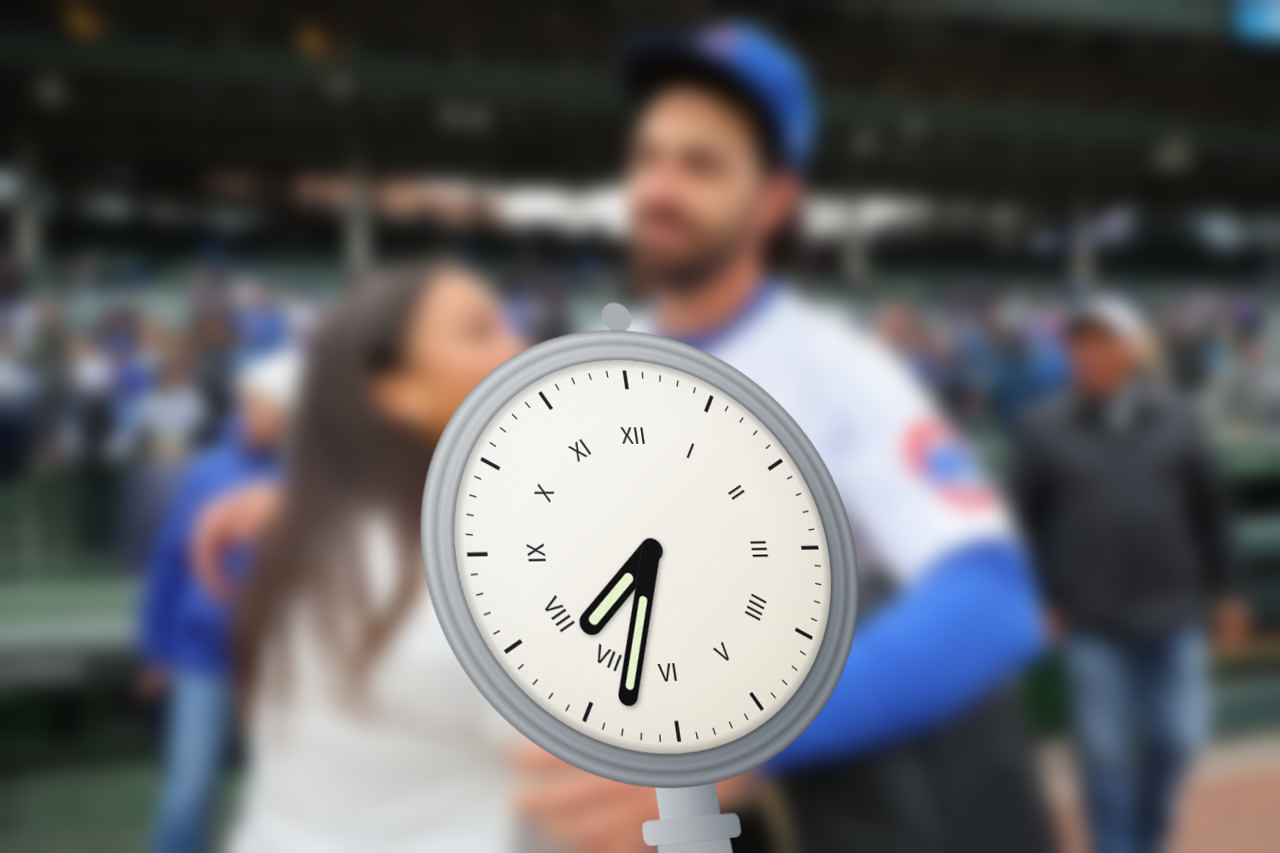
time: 7:33
